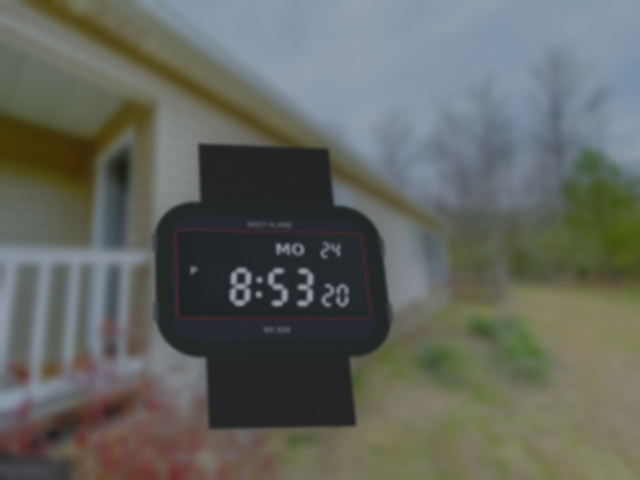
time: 8:53:20
